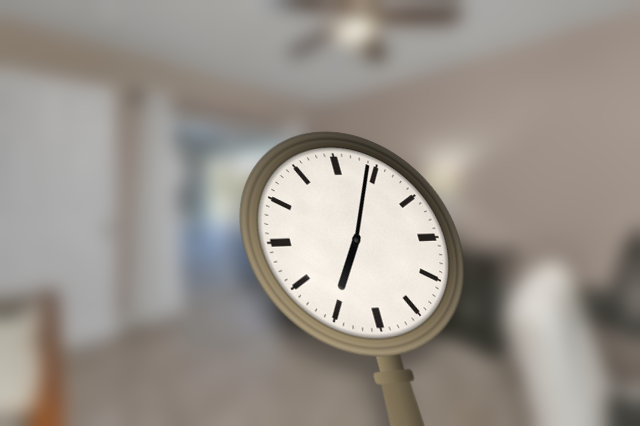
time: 7:04
